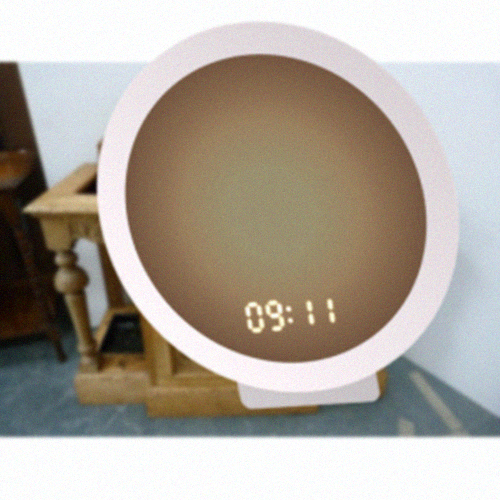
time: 9:11
